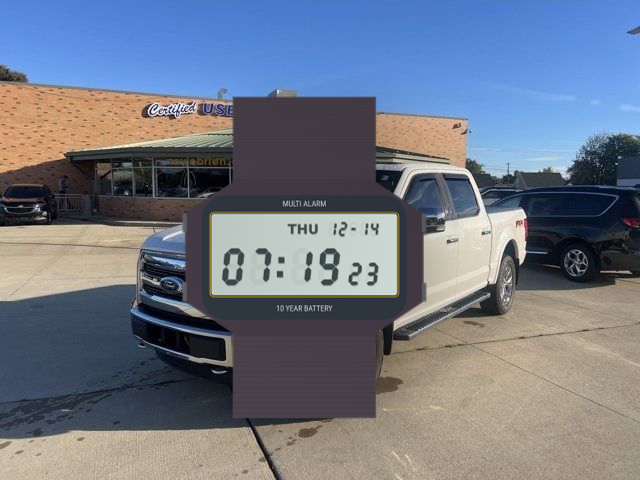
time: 7:19:23
